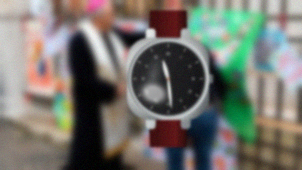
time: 11:29
